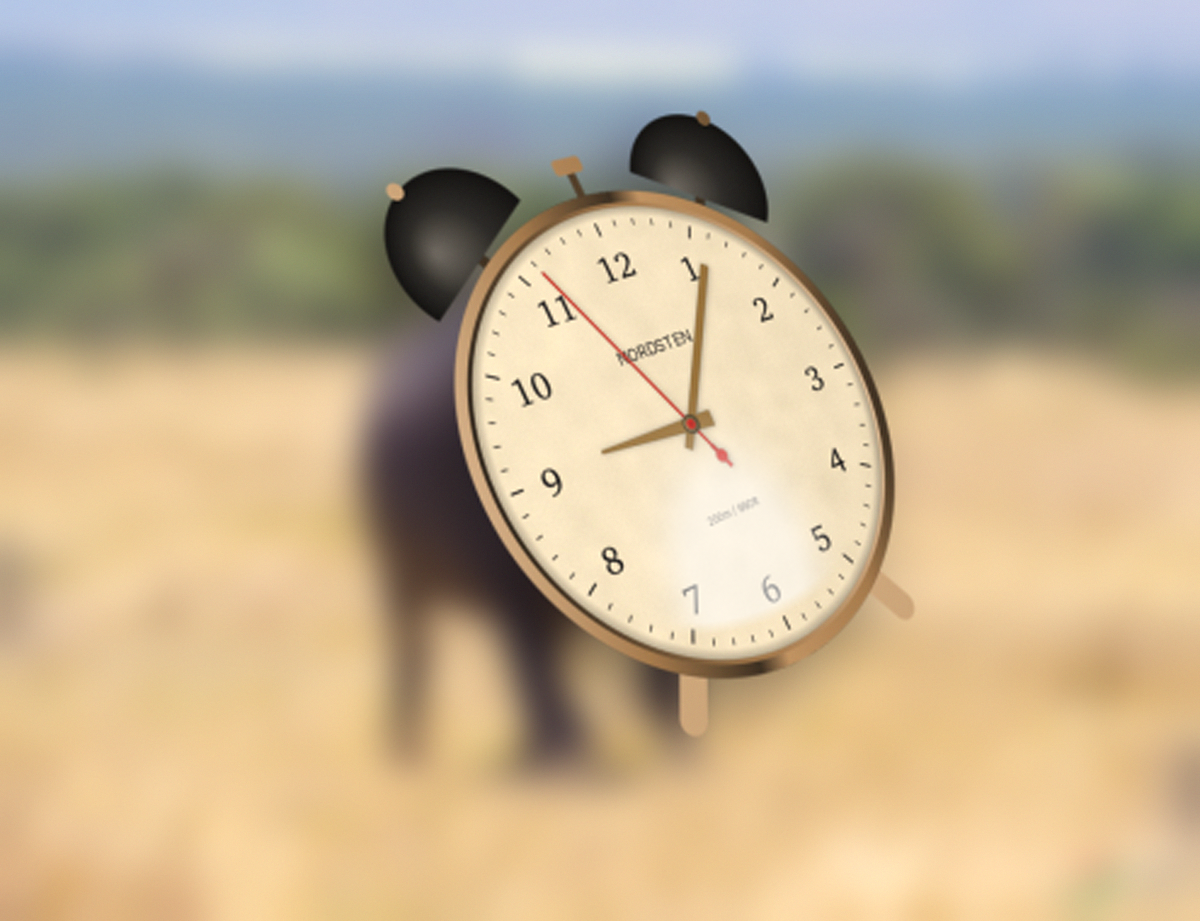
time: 9:05:56
